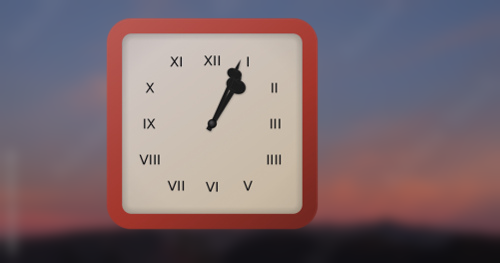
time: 1:04
